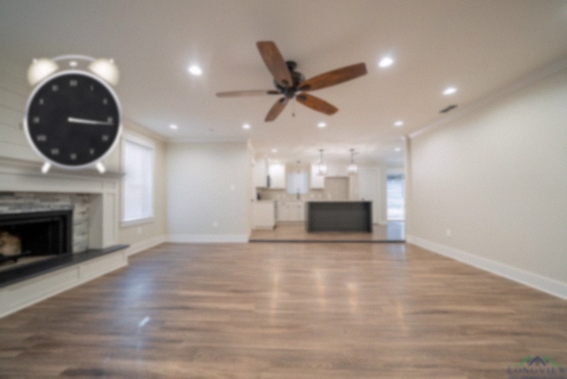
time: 3:16
